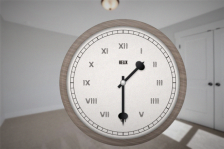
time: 1:30
